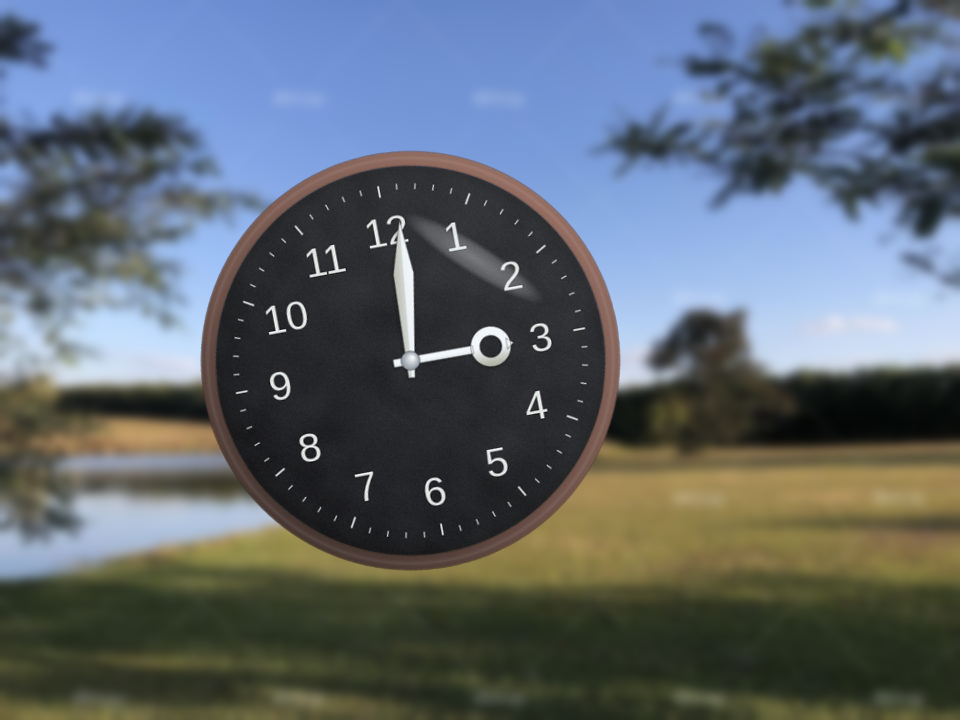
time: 3:01
